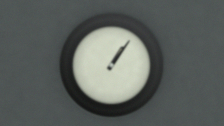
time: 1:06
